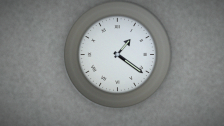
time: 1:21
